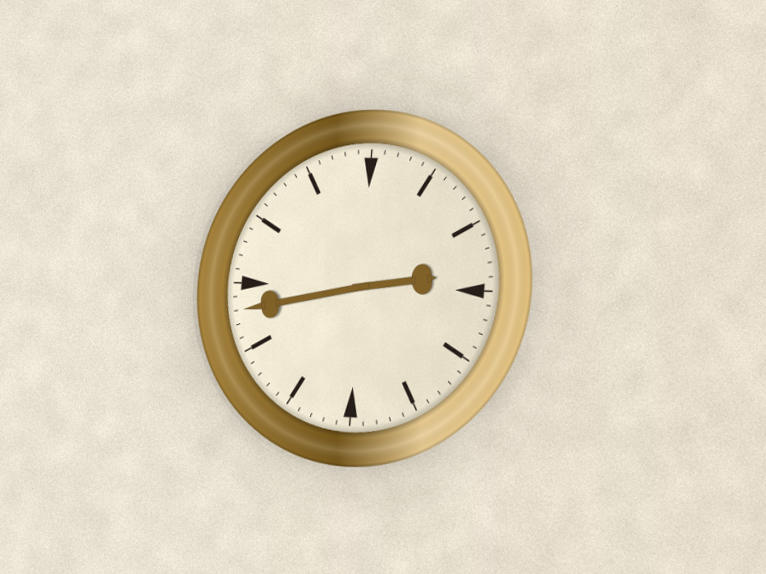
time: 2:43
